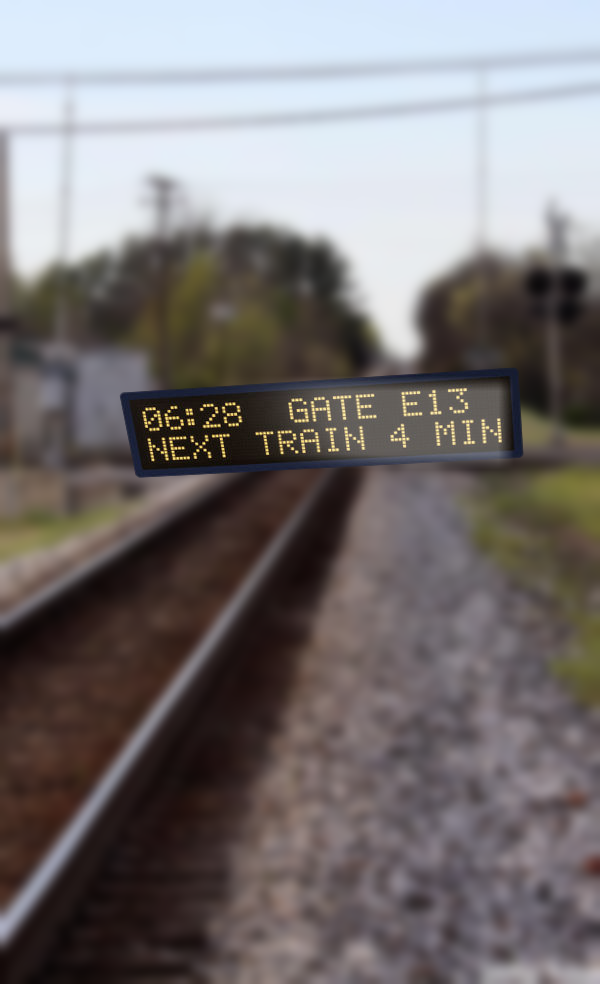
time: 6:28
